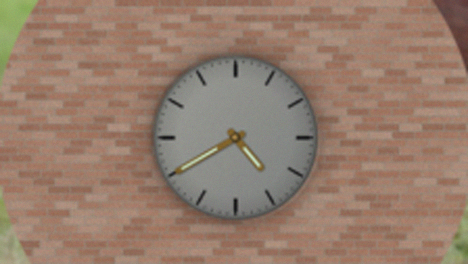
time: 4:40
